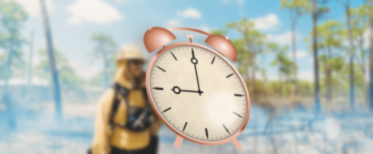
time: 9:00
